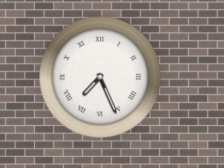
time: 7:26
